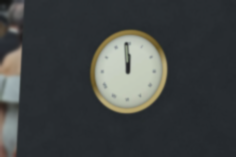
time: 11:59
